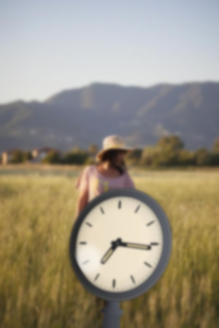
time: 7:16
